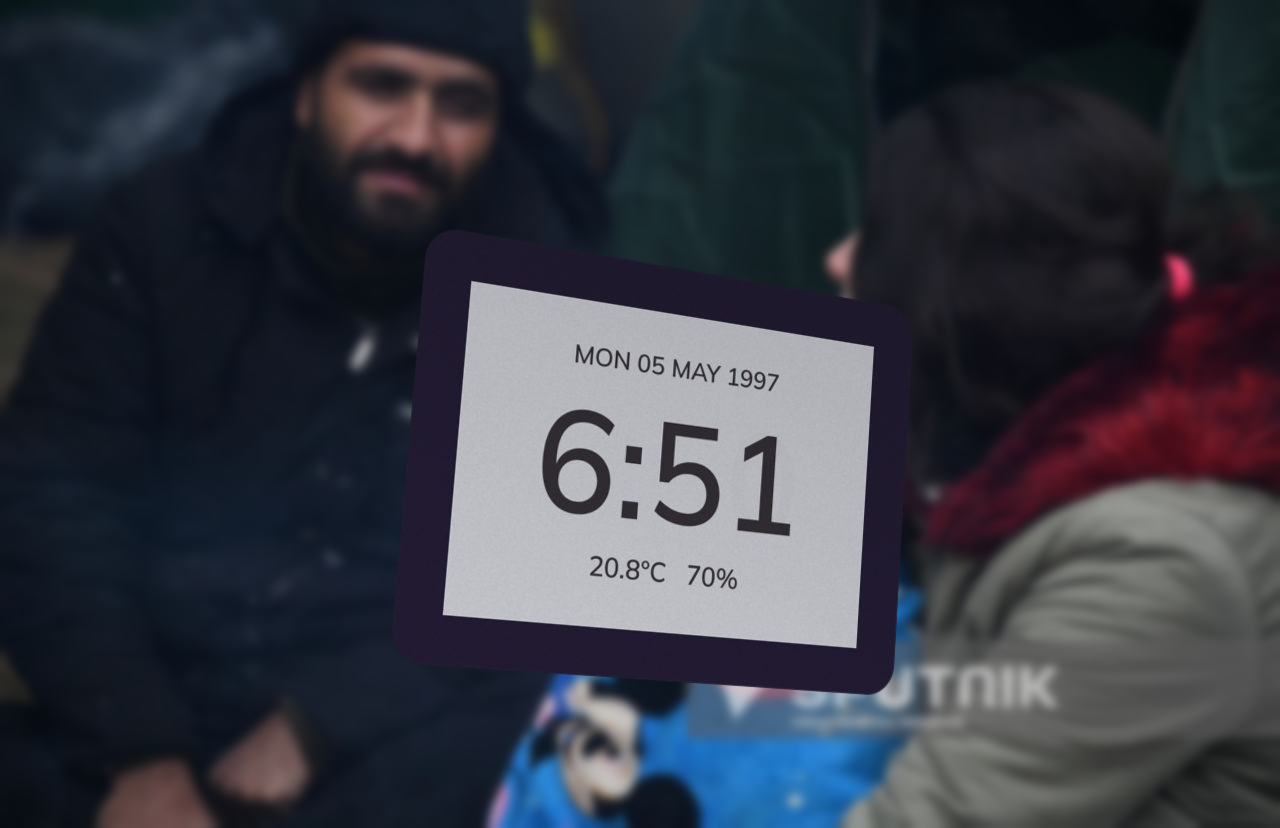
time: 6:51
